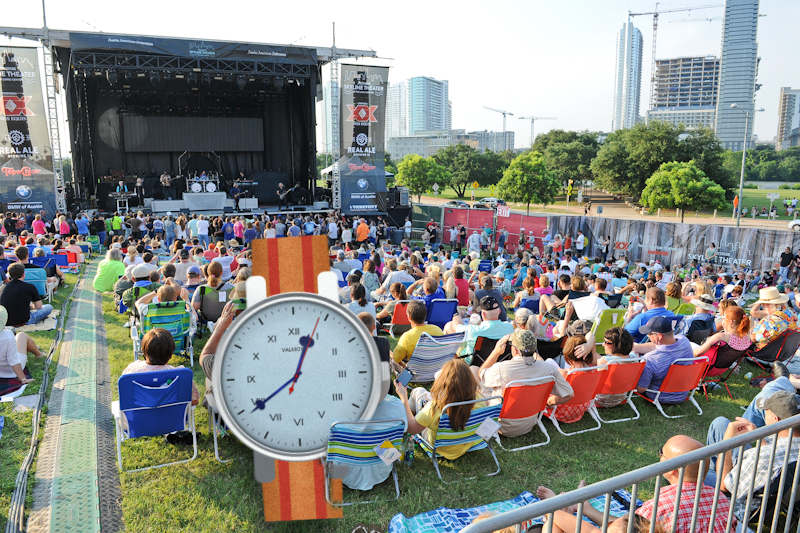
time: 12:39:04
